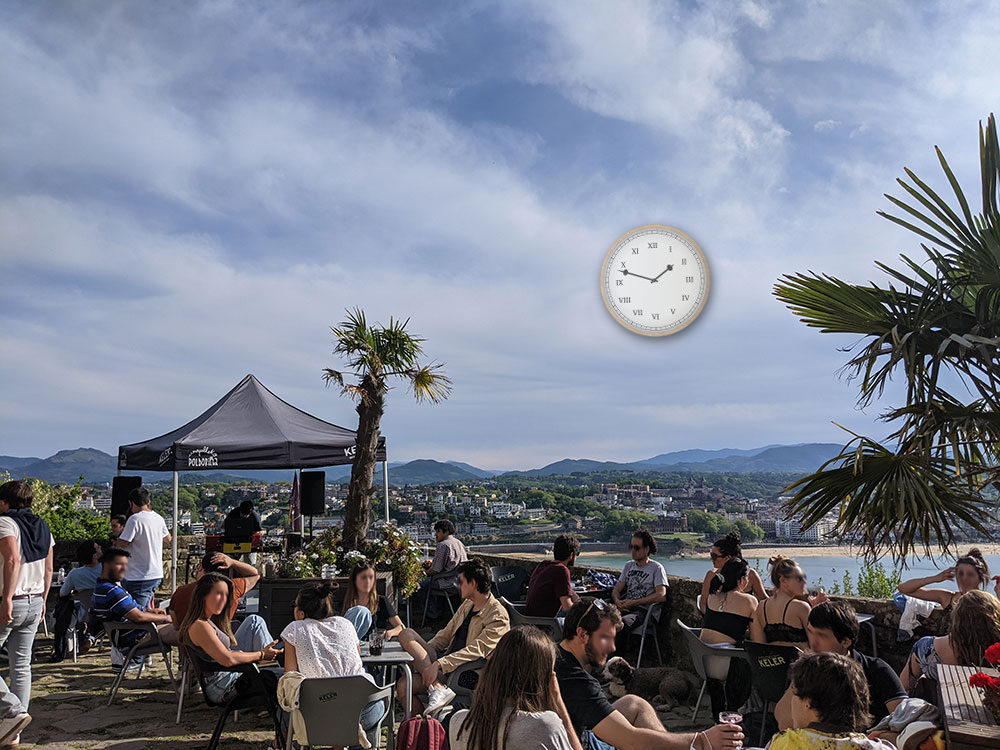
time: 1:48
